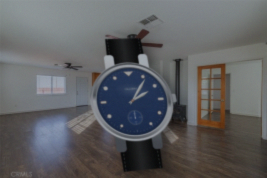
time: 2:06
